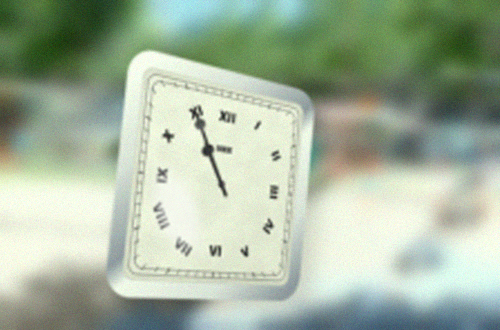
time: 10:55
